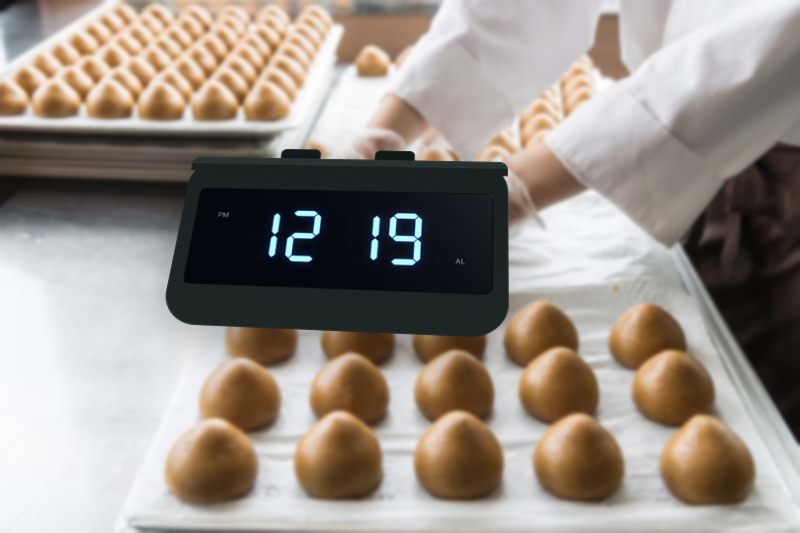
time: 12:19
